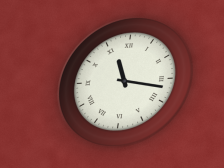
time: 11:17
